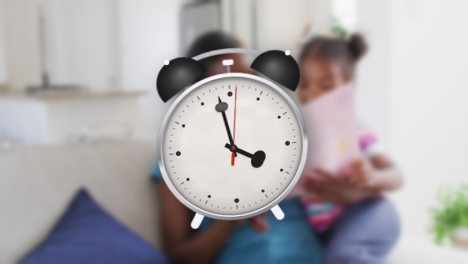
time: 3:58:01
